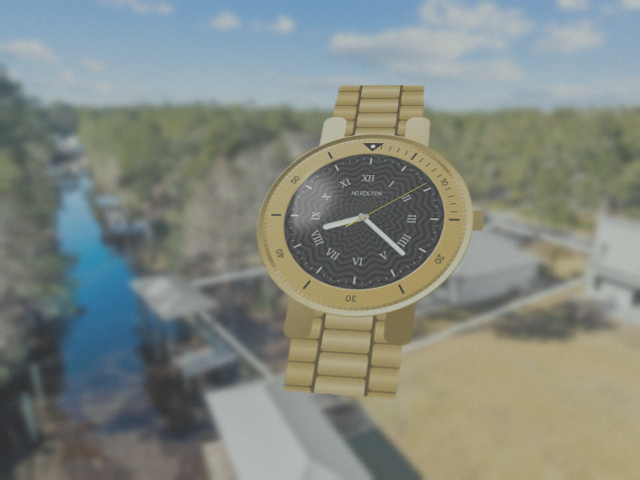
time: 8:22:09
